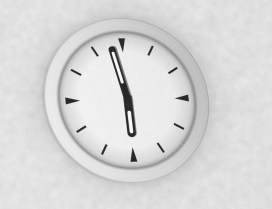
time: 5:58
